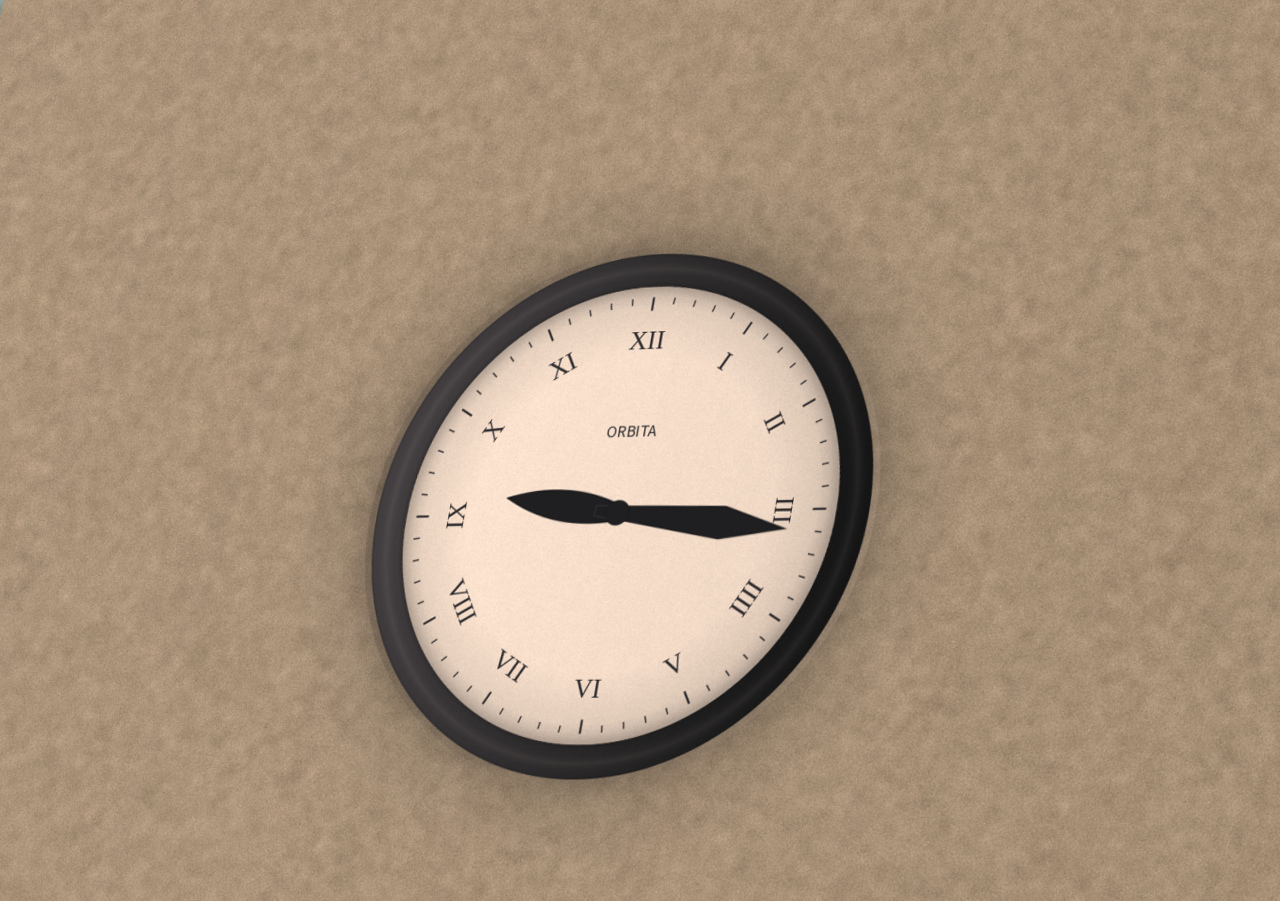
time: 9:16
